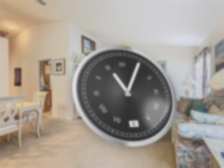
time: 11:05
